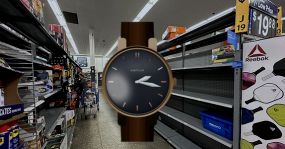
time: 2:17
